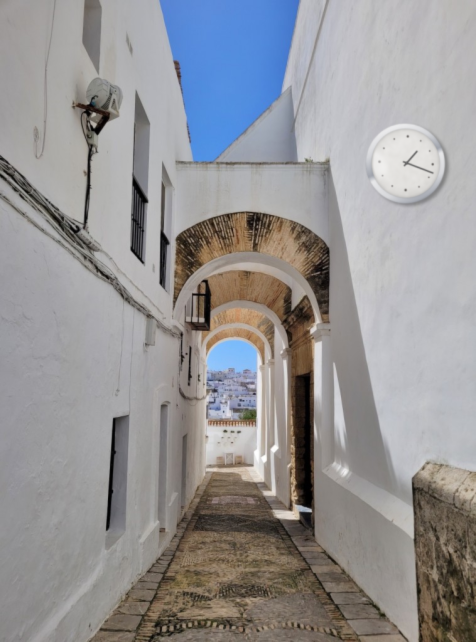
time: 1:18
